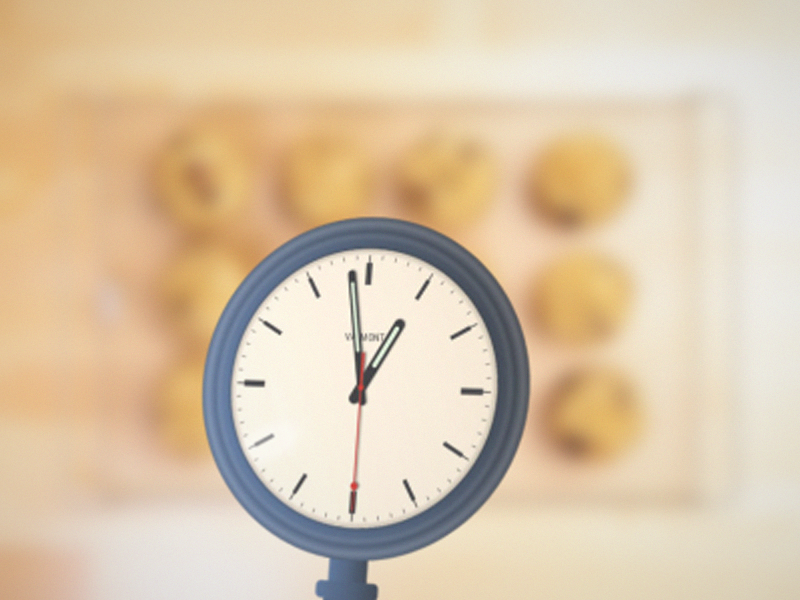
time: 12:58:30
